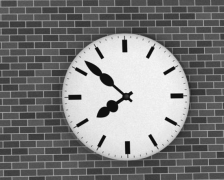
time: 7:52
